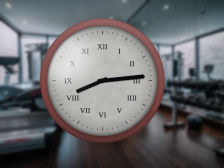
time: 8:14
